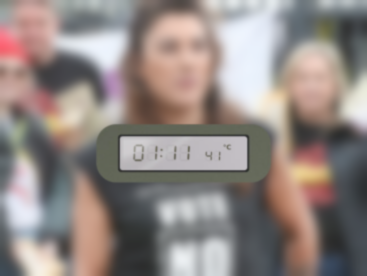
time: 1:11
